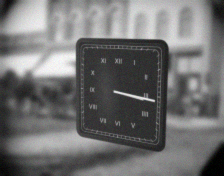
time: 3:16
